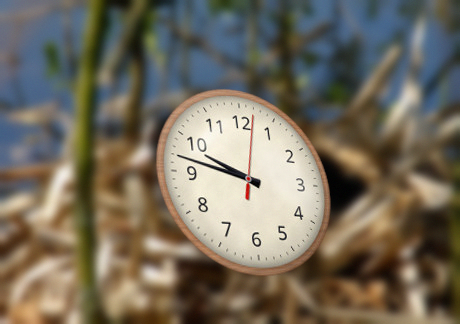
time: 9:47:02
